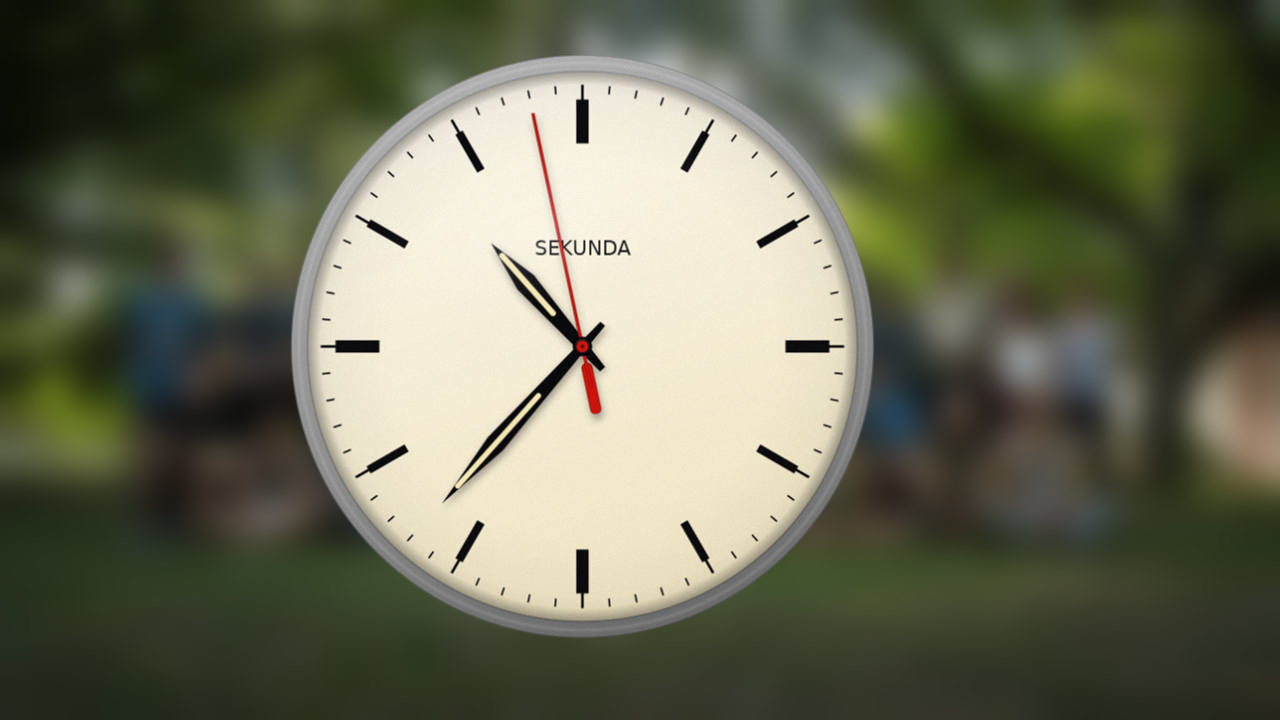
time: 10:36:58
